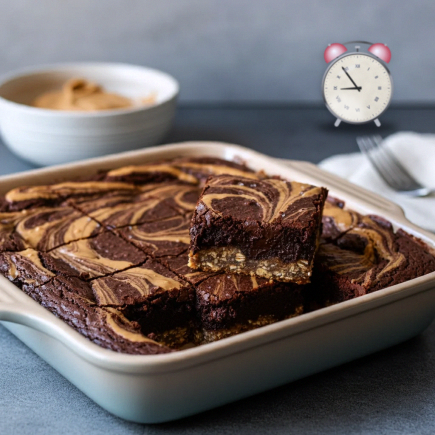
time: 8:54
